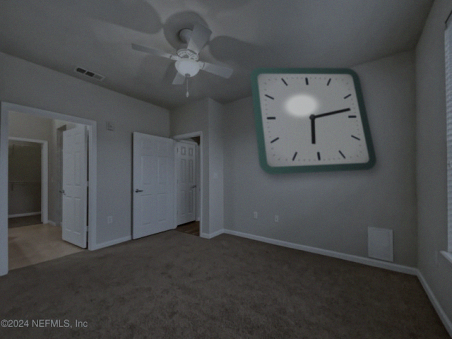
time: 6:13
